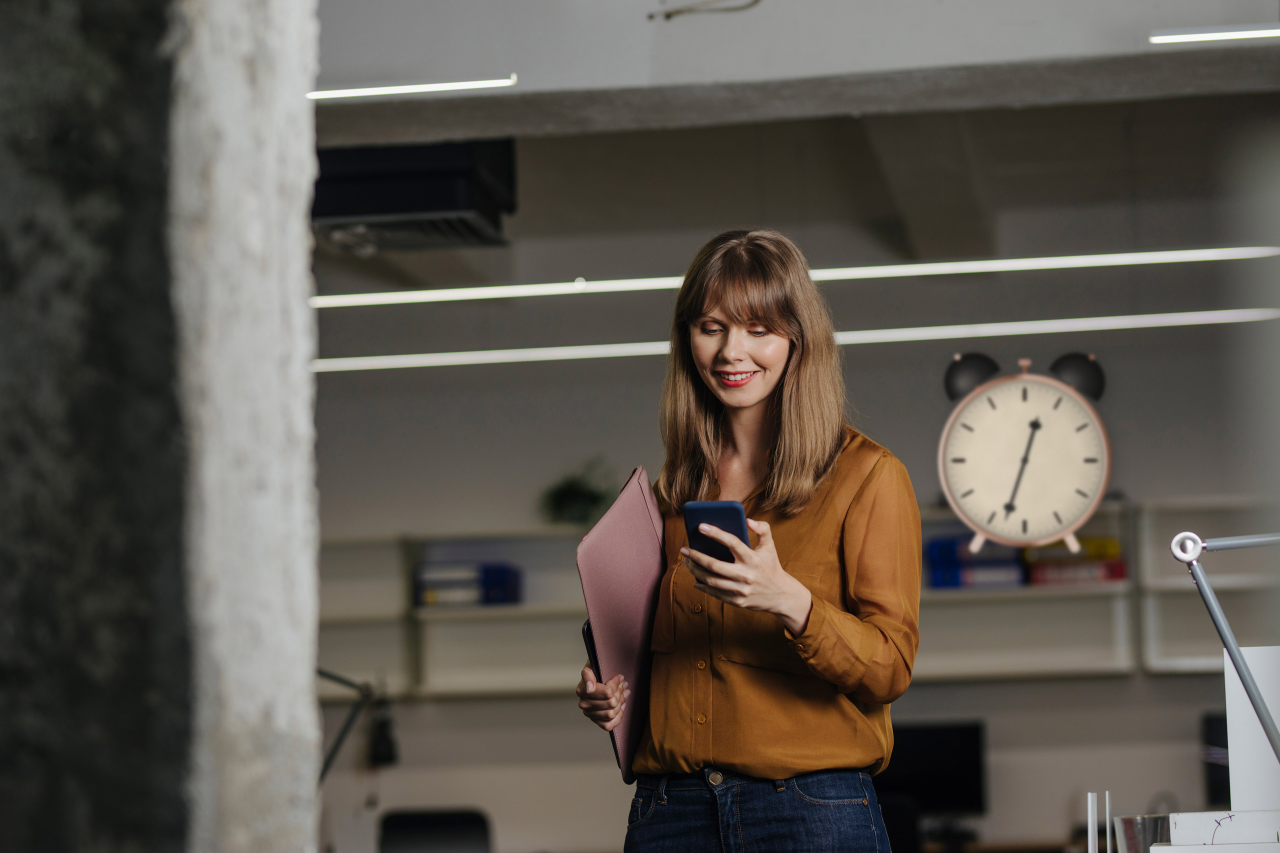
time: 12:33
